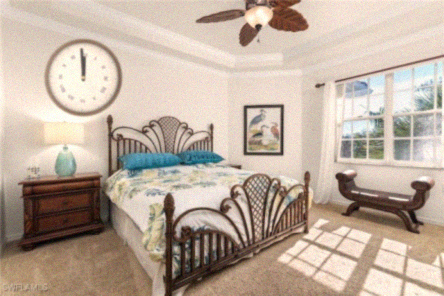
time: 11:59
